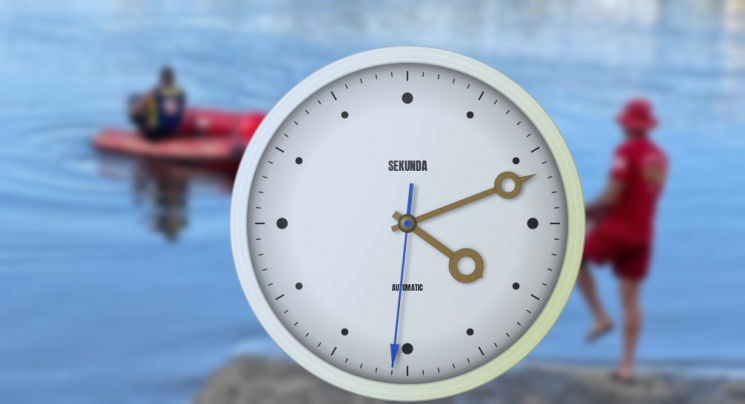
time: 4:11:31
